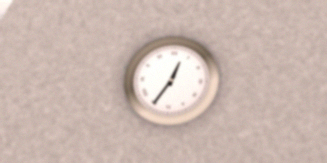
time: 12:35
